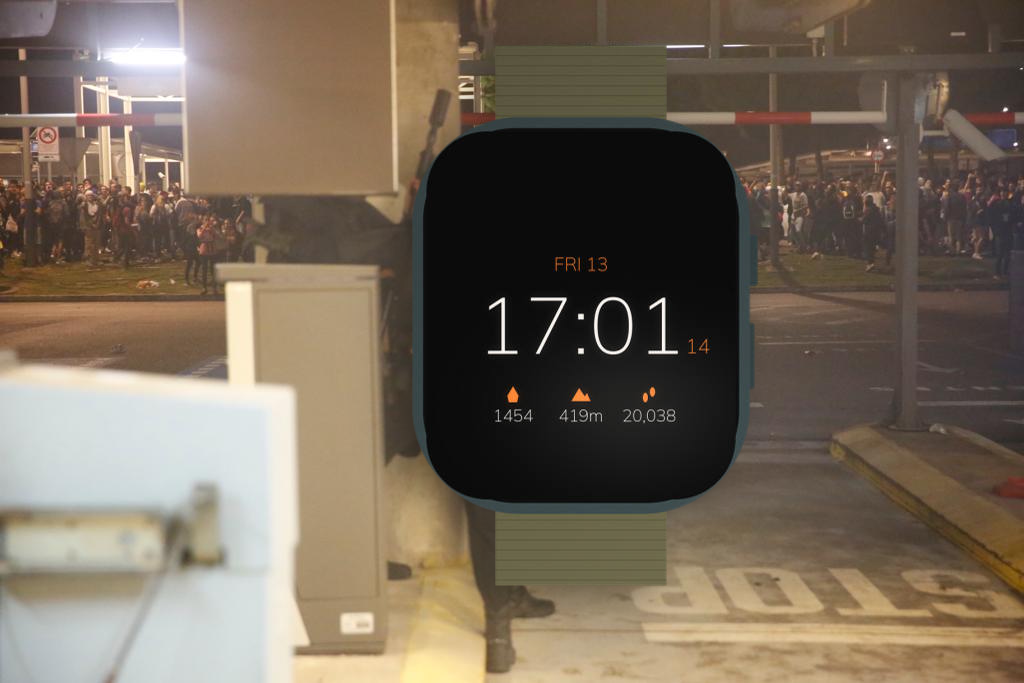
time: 17:01:14
